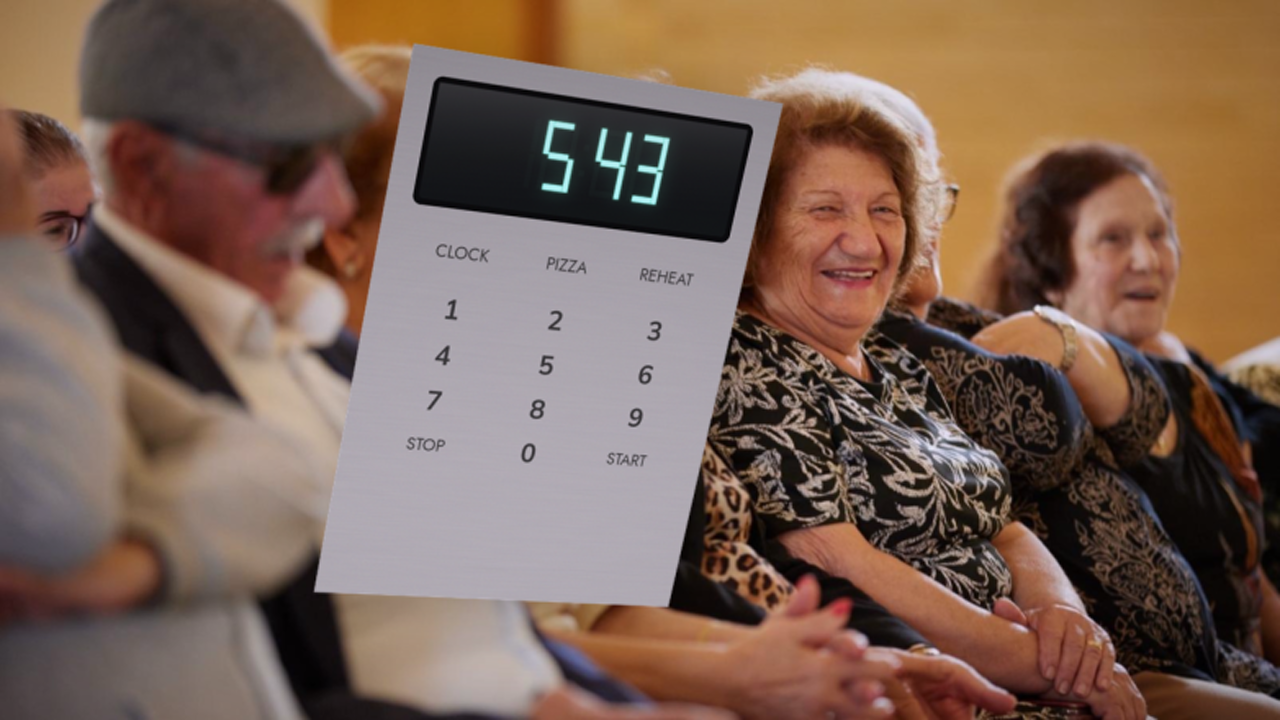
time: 5:43
